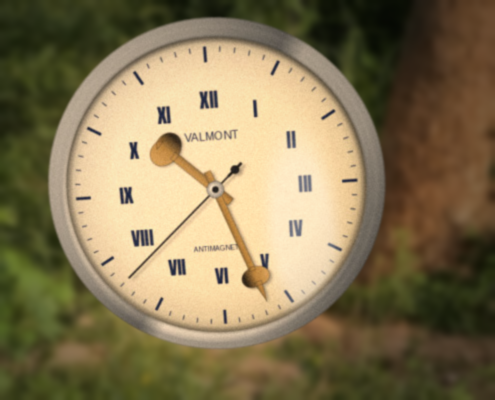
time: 10:26:38
